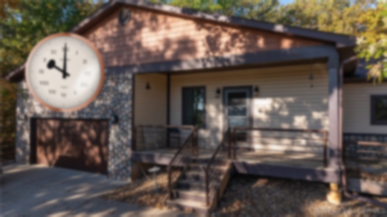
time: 10:00
